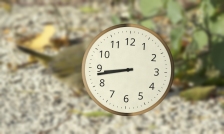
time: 8:43
